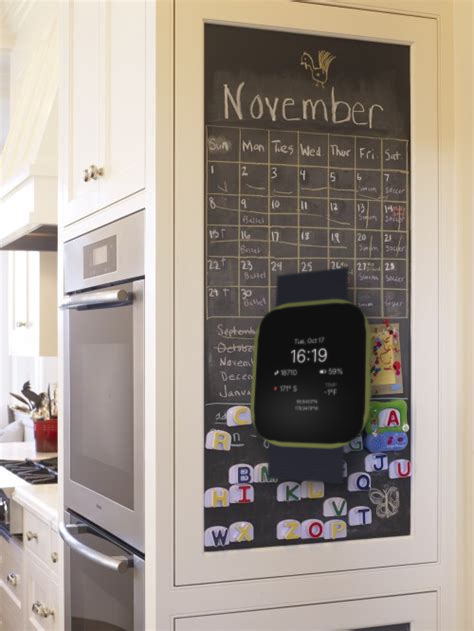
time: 16:19
